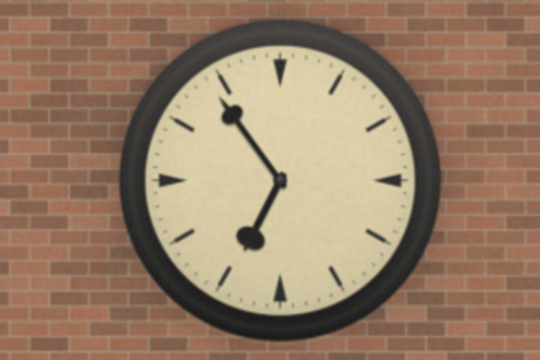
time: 6:54
